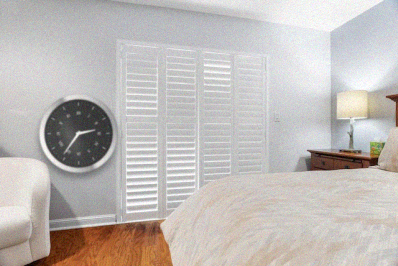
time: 2:36
